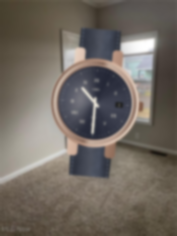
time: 10:30
